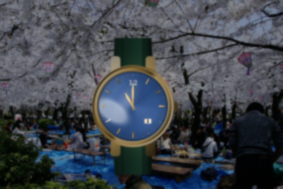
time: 11:00
